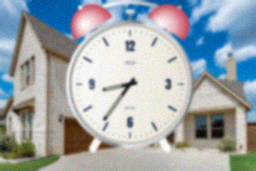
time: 8:36
